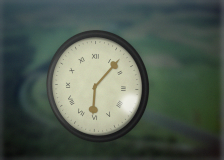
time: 6:07
